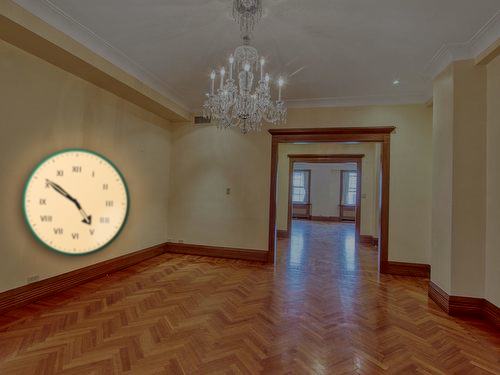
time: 4:51
